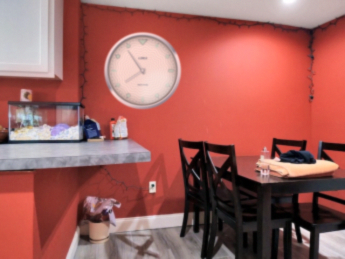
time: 7:54
